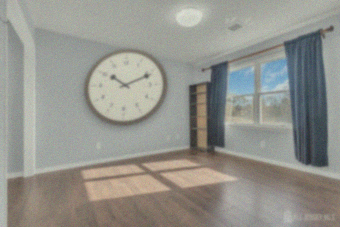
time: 10:11
